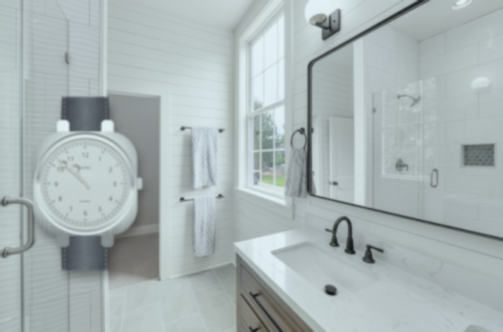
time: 10:52
